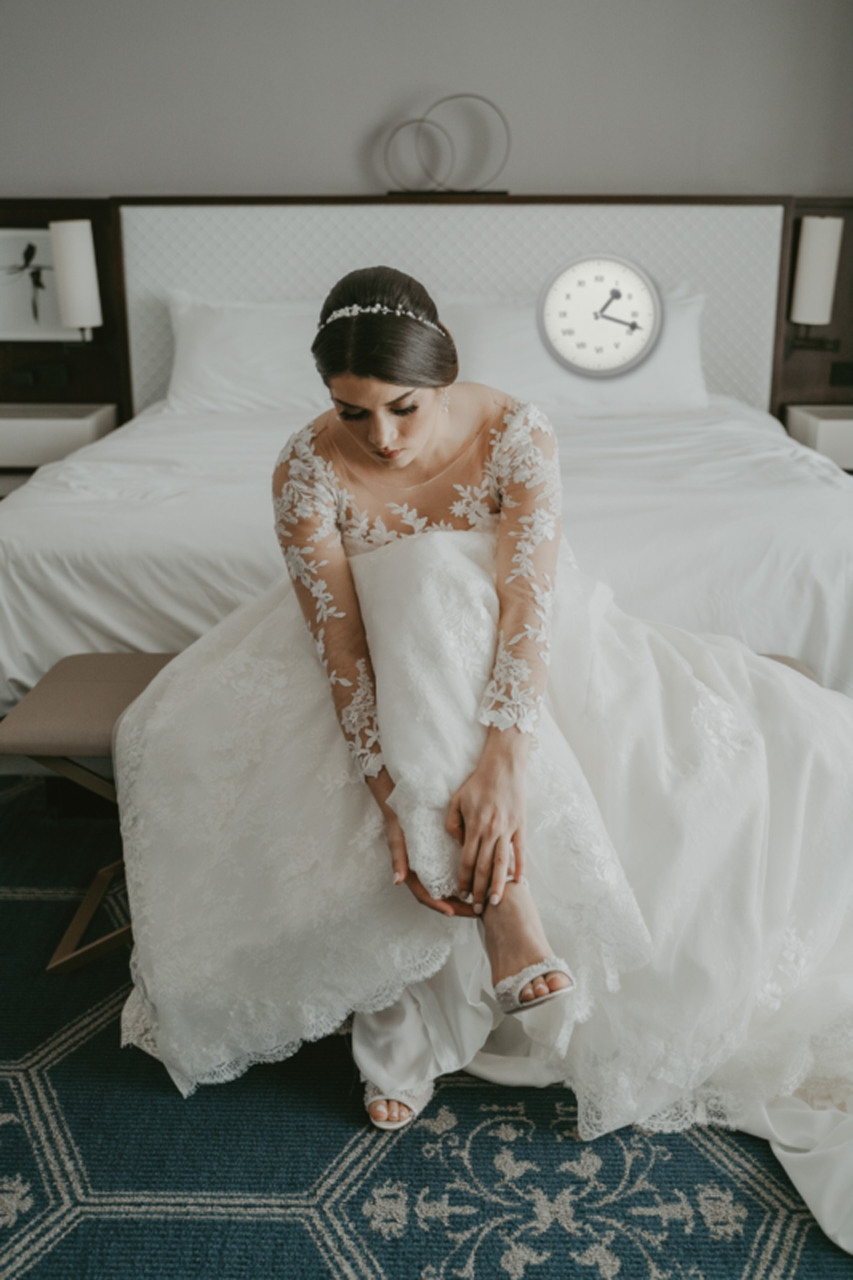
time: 1:18
